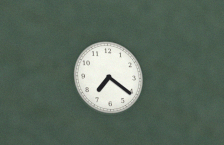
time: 7:21
